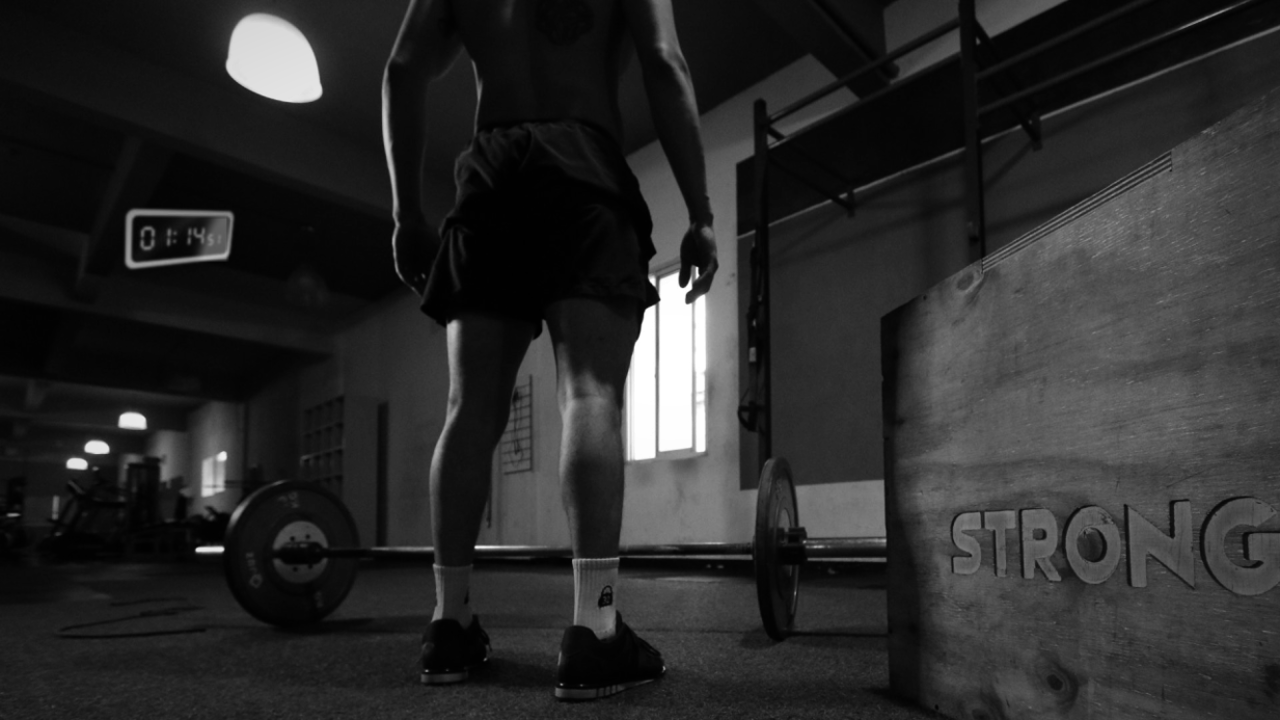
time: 1:14
